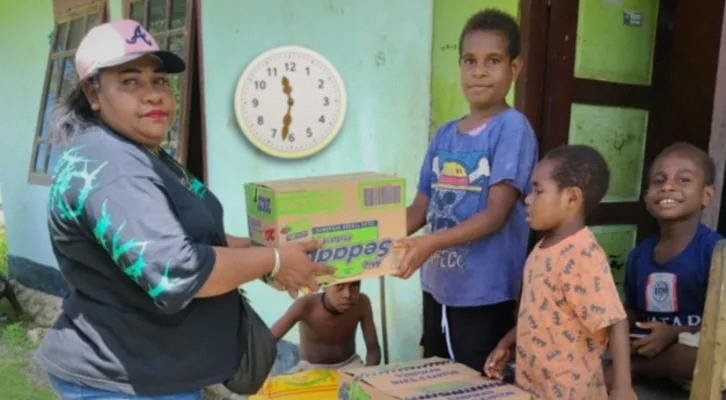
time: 11:32
